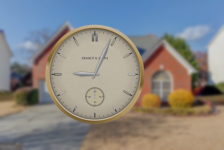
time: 9:04
